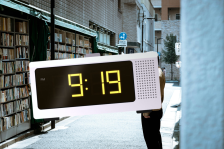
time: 9:19
